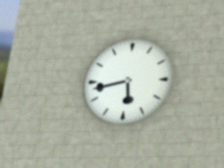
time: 5:43
